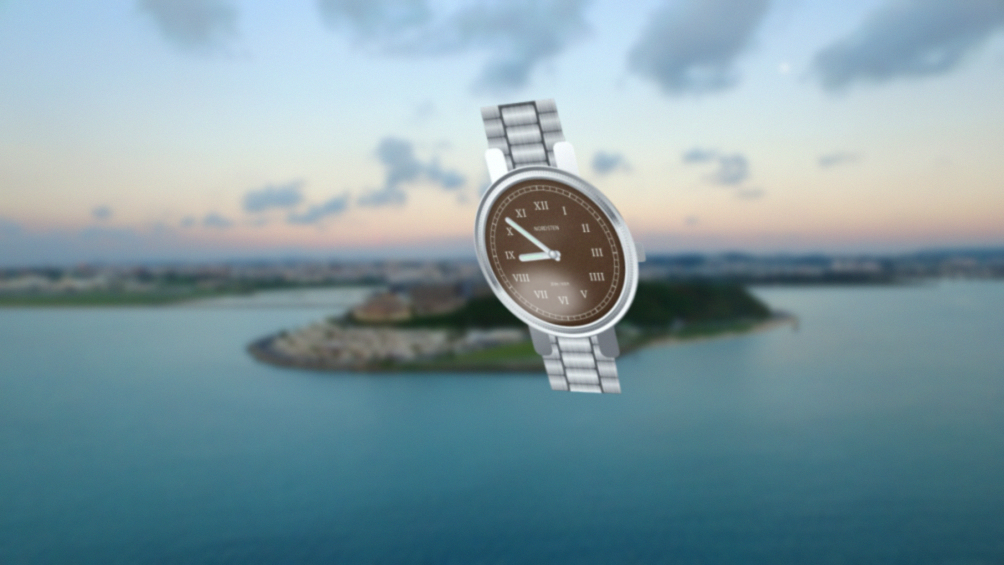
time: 8:52
